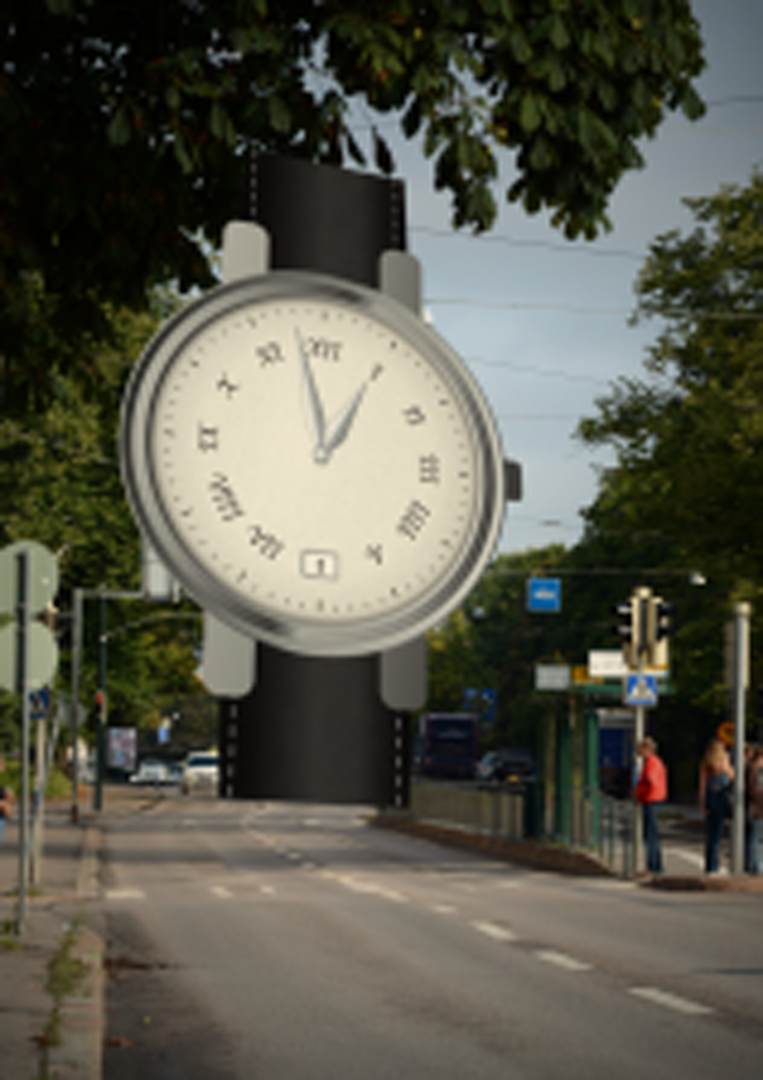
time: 12:58
